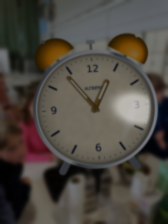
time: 12:54
